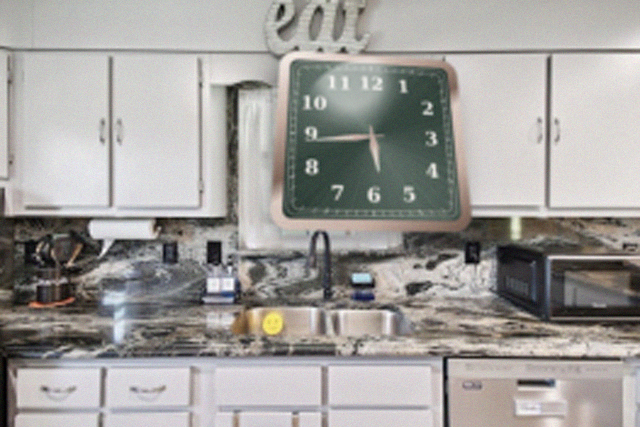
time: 5:44
